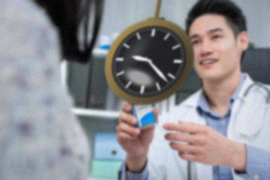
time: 9:22
